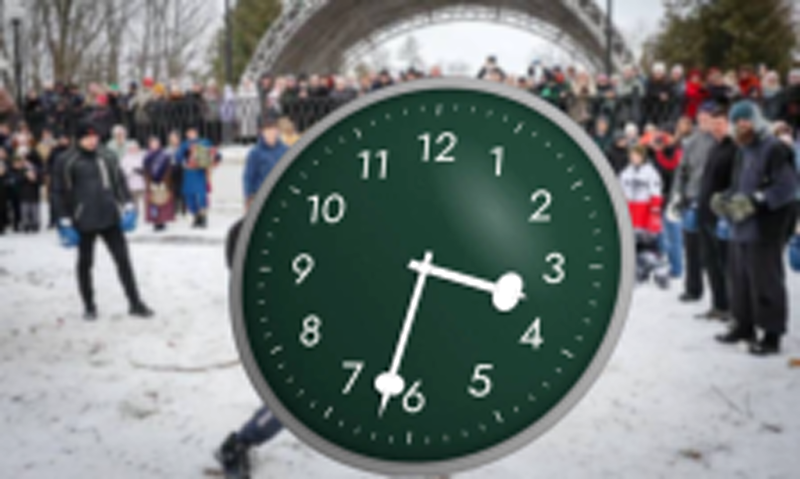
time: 3:32
